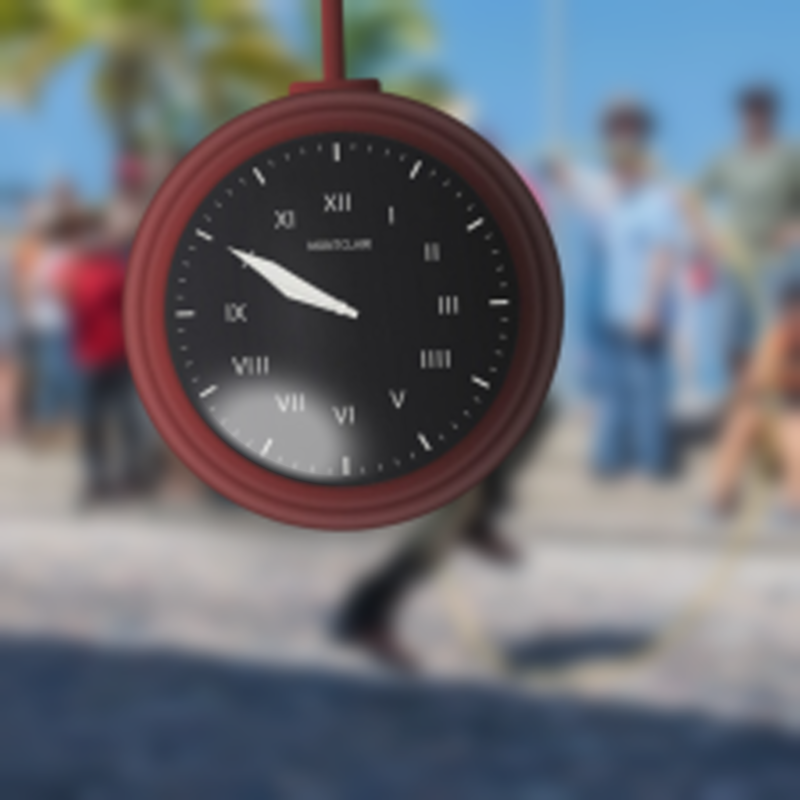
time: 9:50
